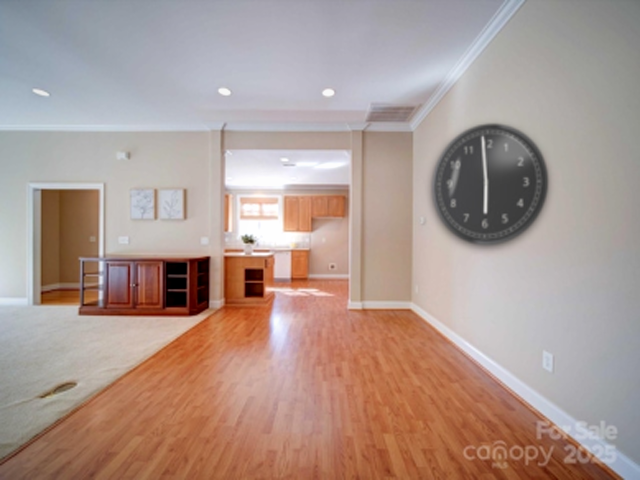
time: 5:59
